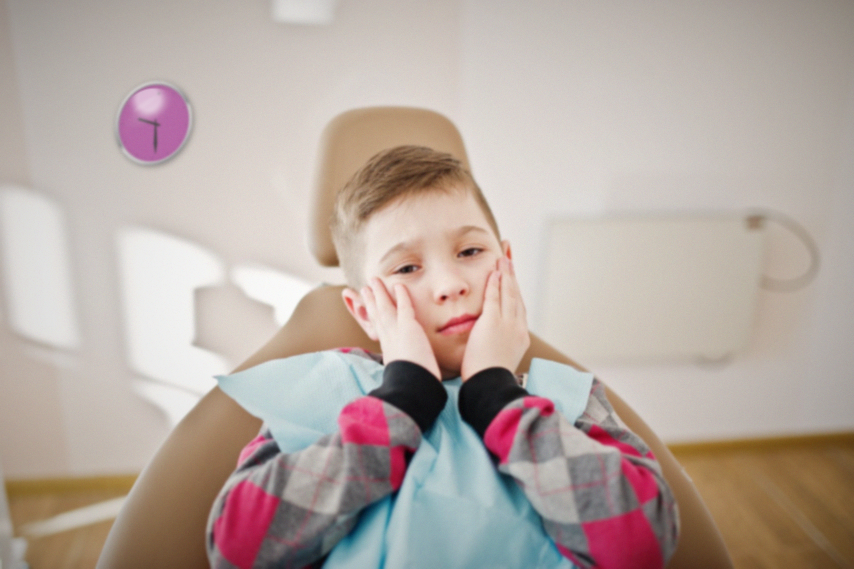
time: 9:29
